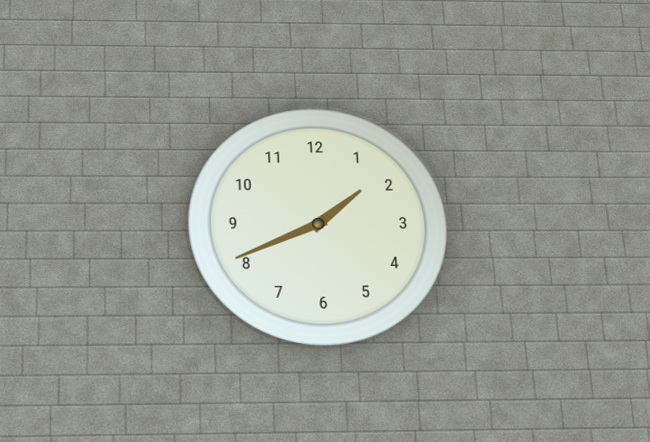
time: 1:41
